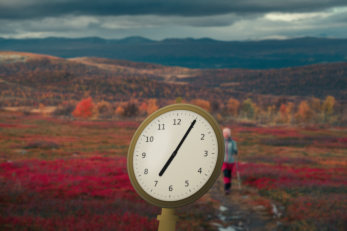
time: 7:05
